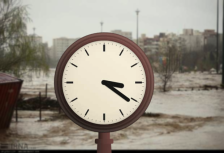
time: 3:21
